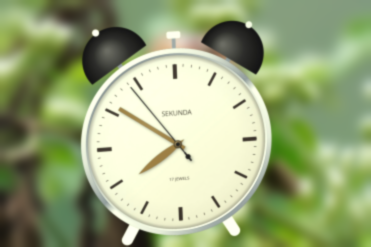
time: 7:50:54
